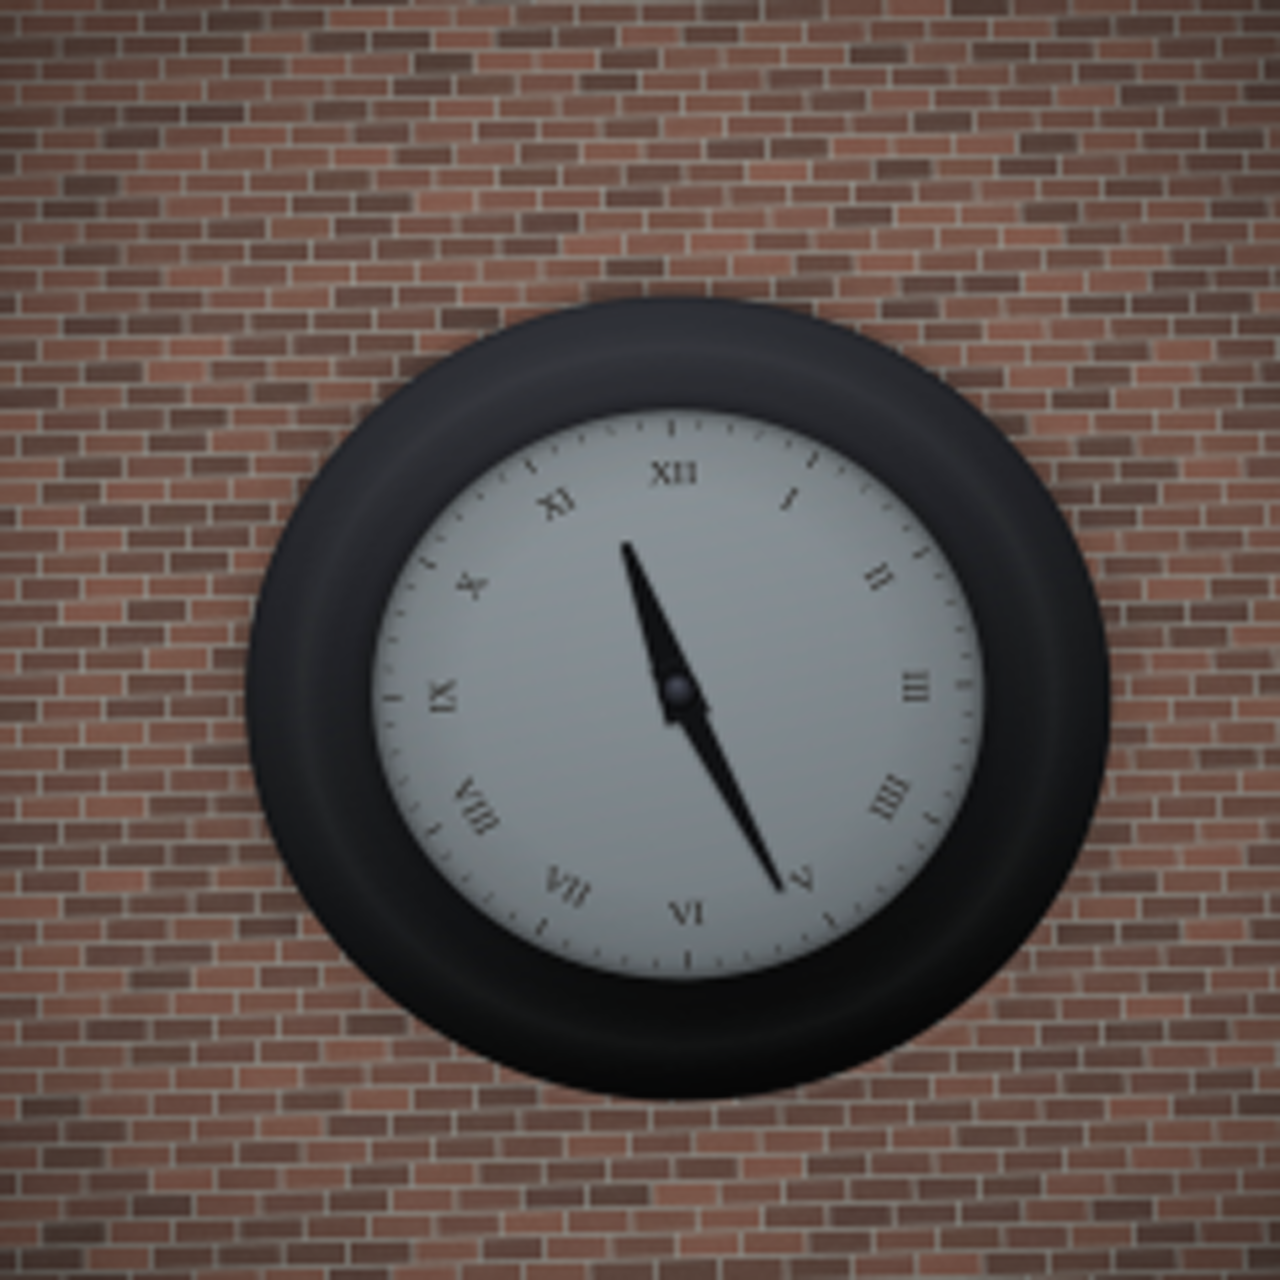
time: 11:26
